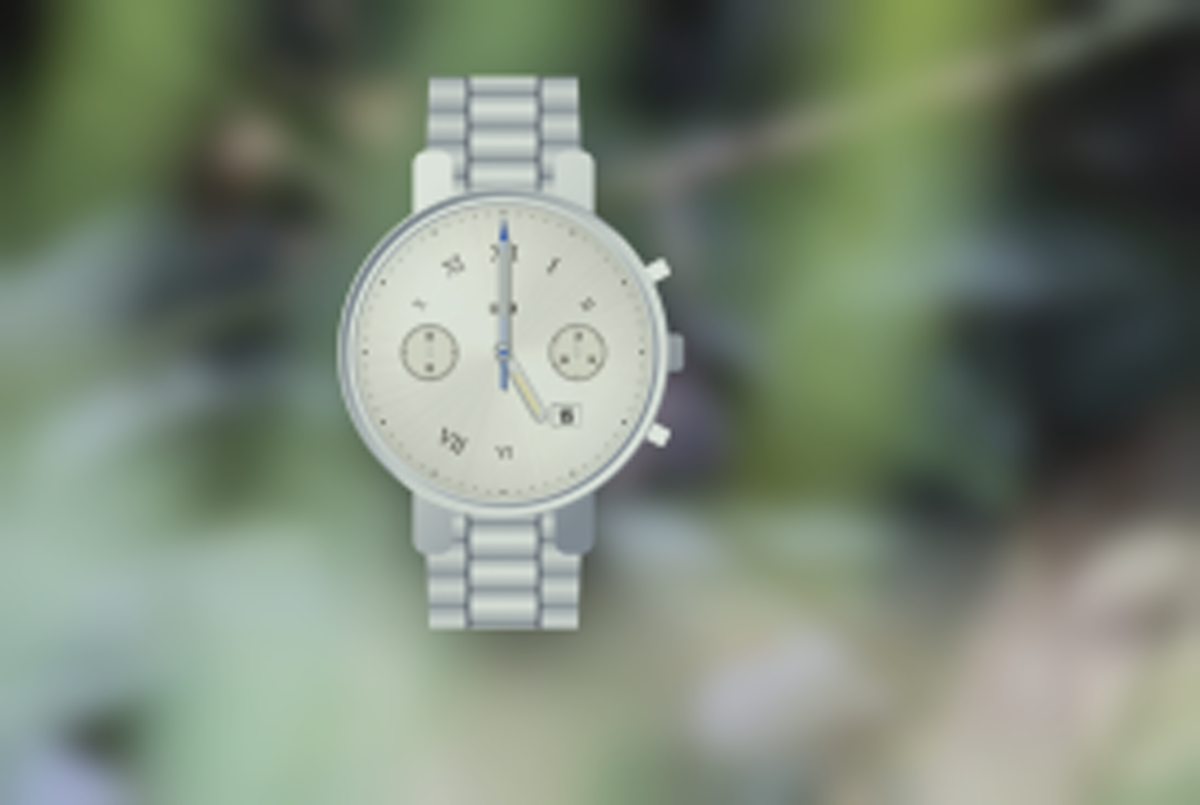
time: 5:00
